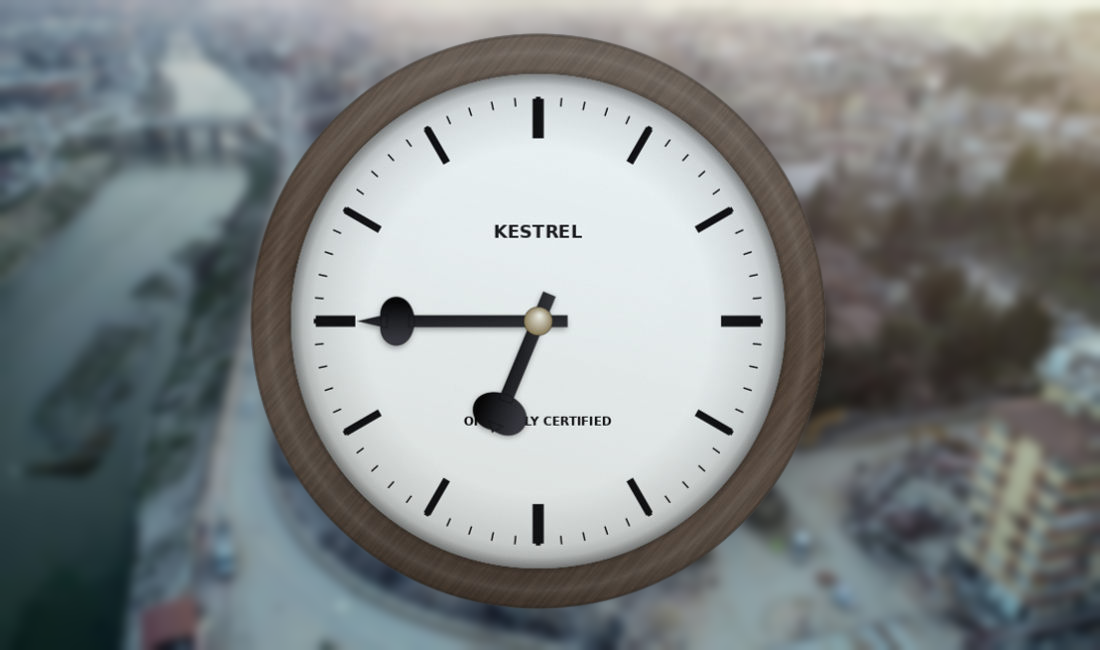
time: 6:45
